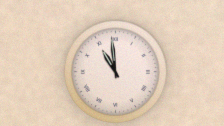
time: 10:59
